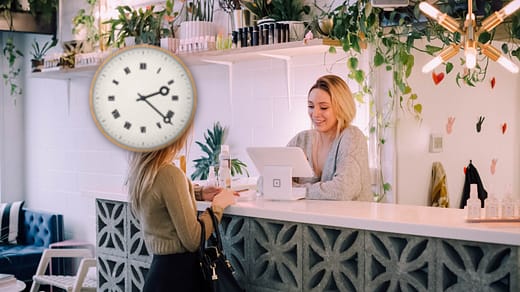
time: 2:22
